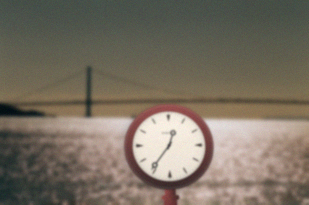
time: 12:36
